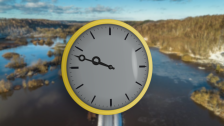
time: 9:48
